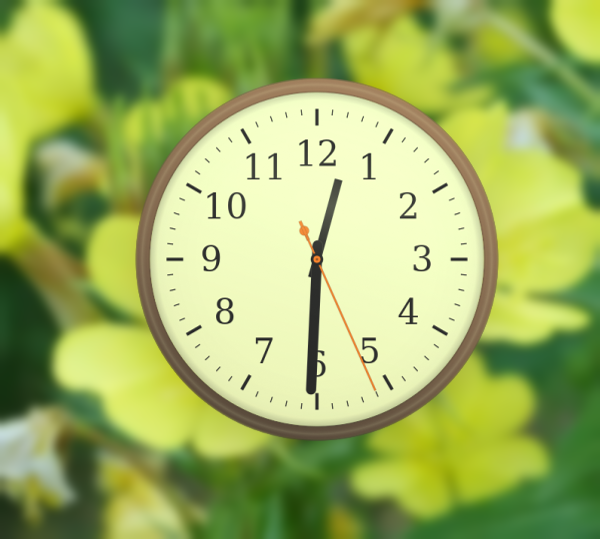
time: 12:30:26
